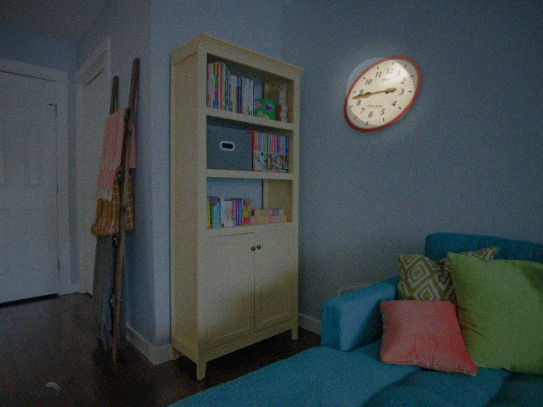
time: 2:43
